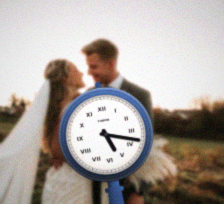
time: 5:18
